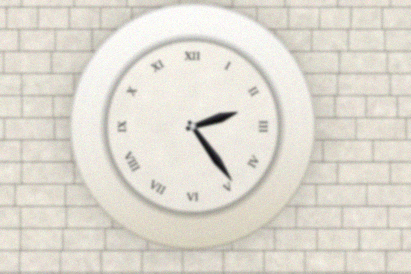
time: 2:24
